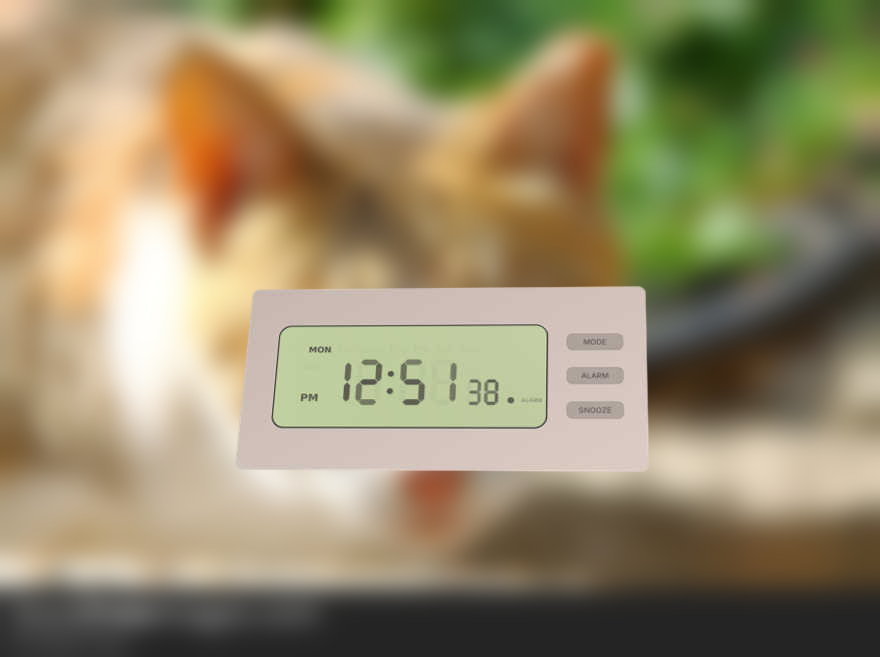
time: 12:51:38
